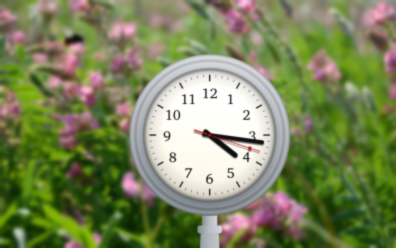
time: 4:16:18
